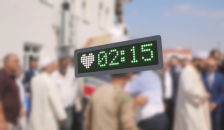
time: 2:15
